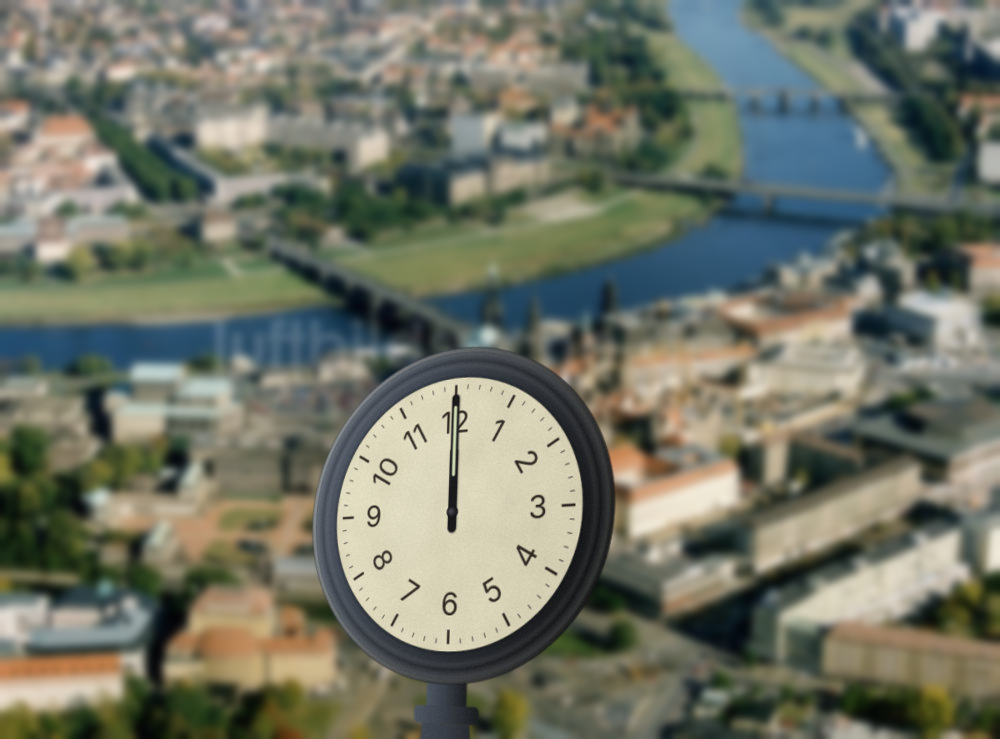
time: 12:00
